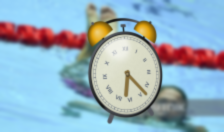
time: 6:23
